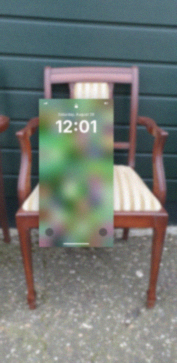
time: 12:01
